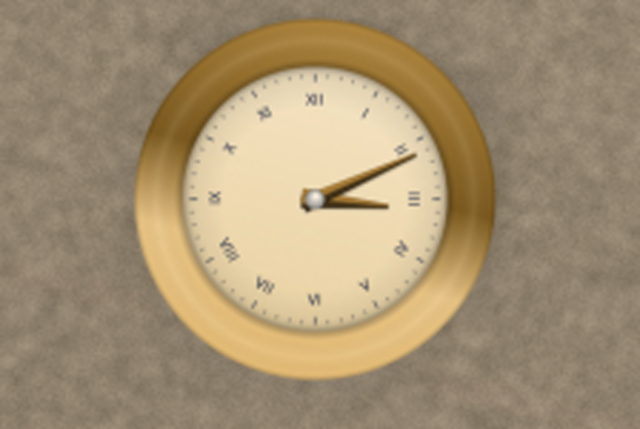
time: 3:11
